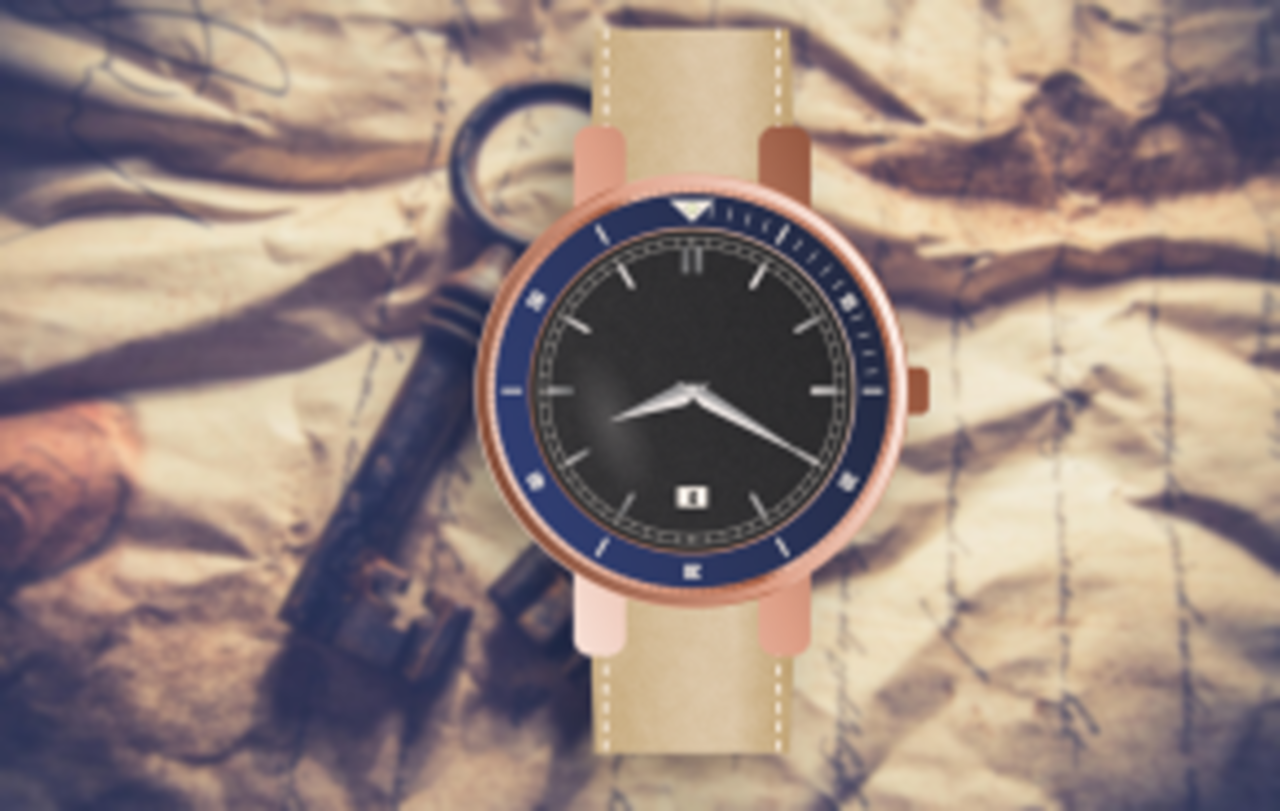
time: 8:20
